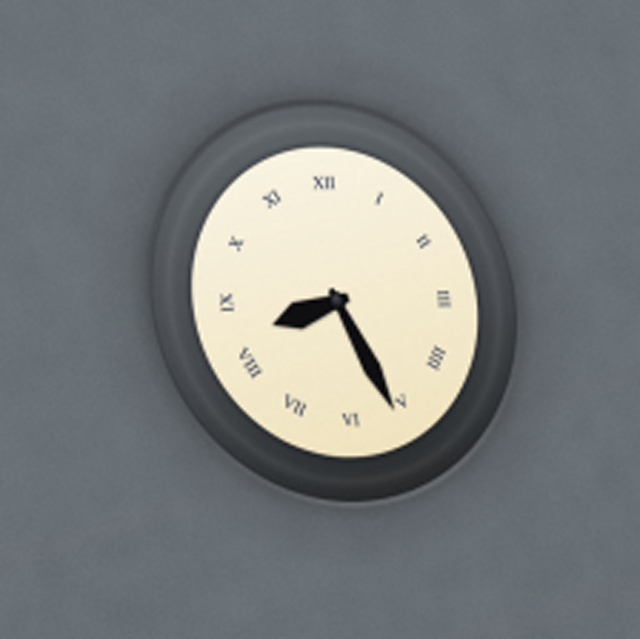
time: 8:26
